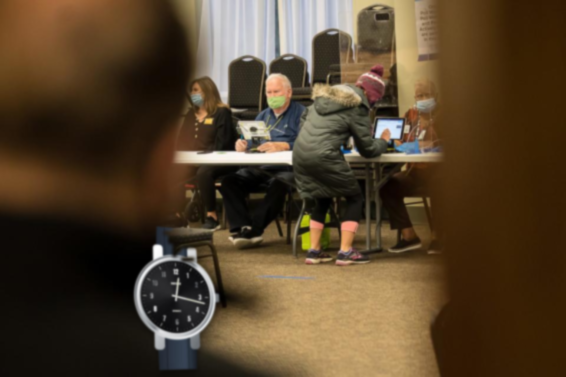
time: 12:17
